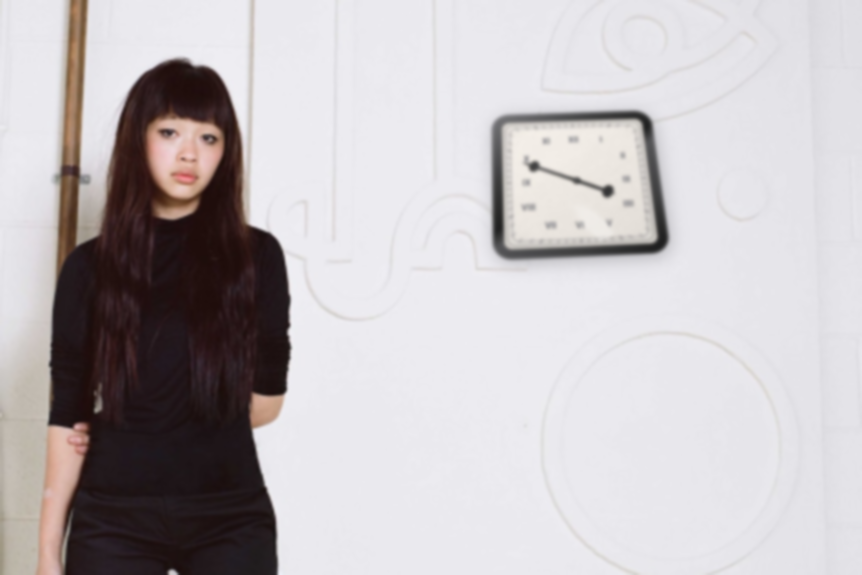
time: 3:49
